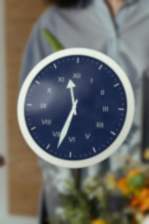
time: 11:33
